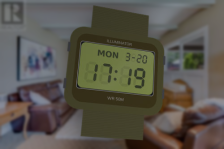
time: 17:19
